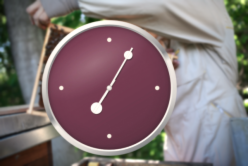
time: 7:05
